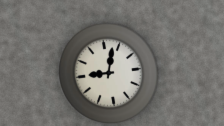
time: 9:03
